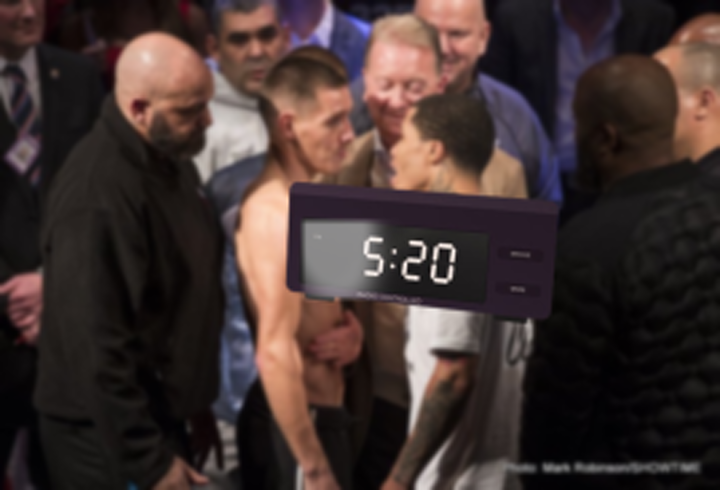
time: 5:20
